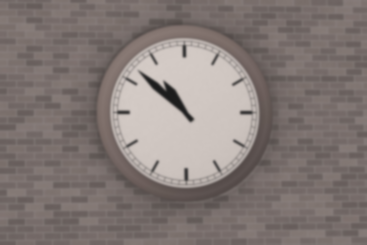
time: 10:52
